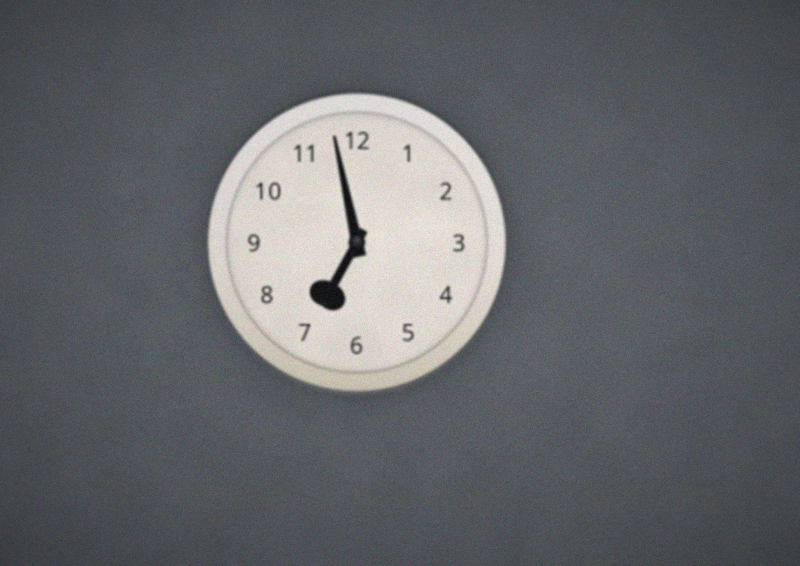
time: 6:58
